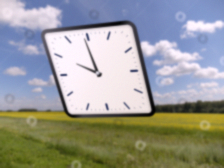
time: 9:59
